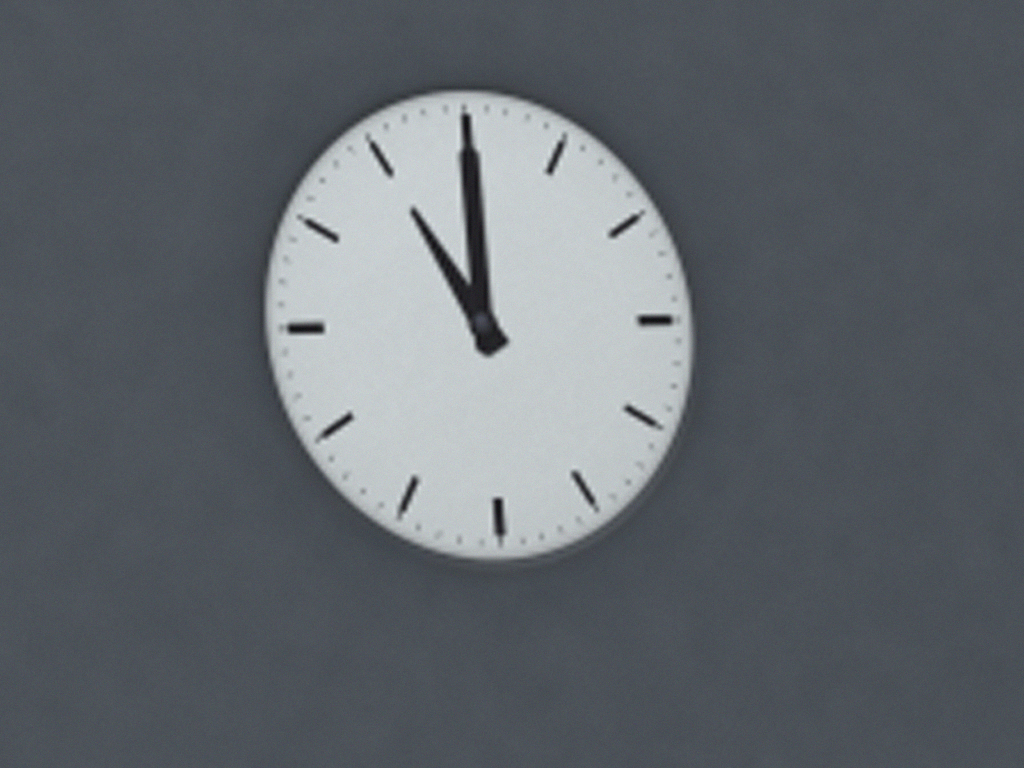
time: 11:00
